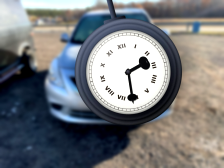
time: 2:31
